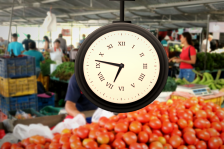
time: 6:47
